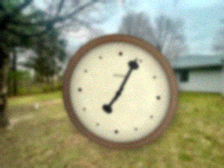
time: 7:04
